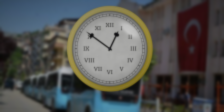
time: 12:51
